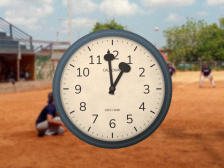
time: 12:59
